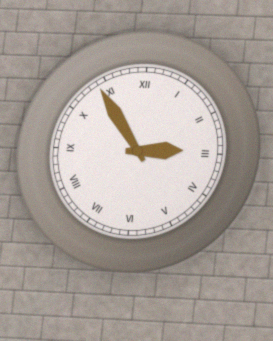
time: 2:54
